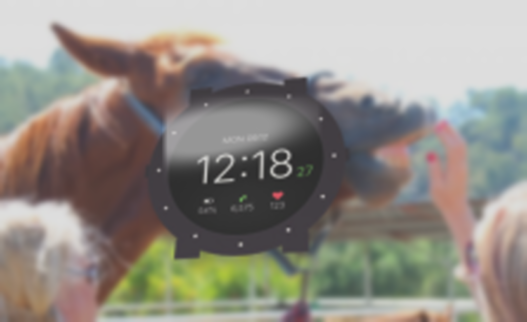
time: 12:18
